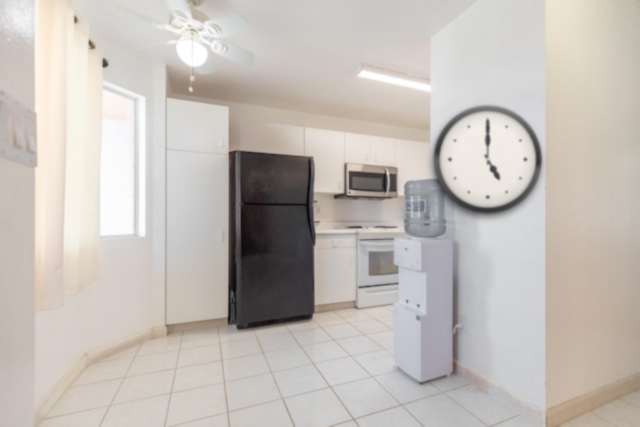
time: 5:00
